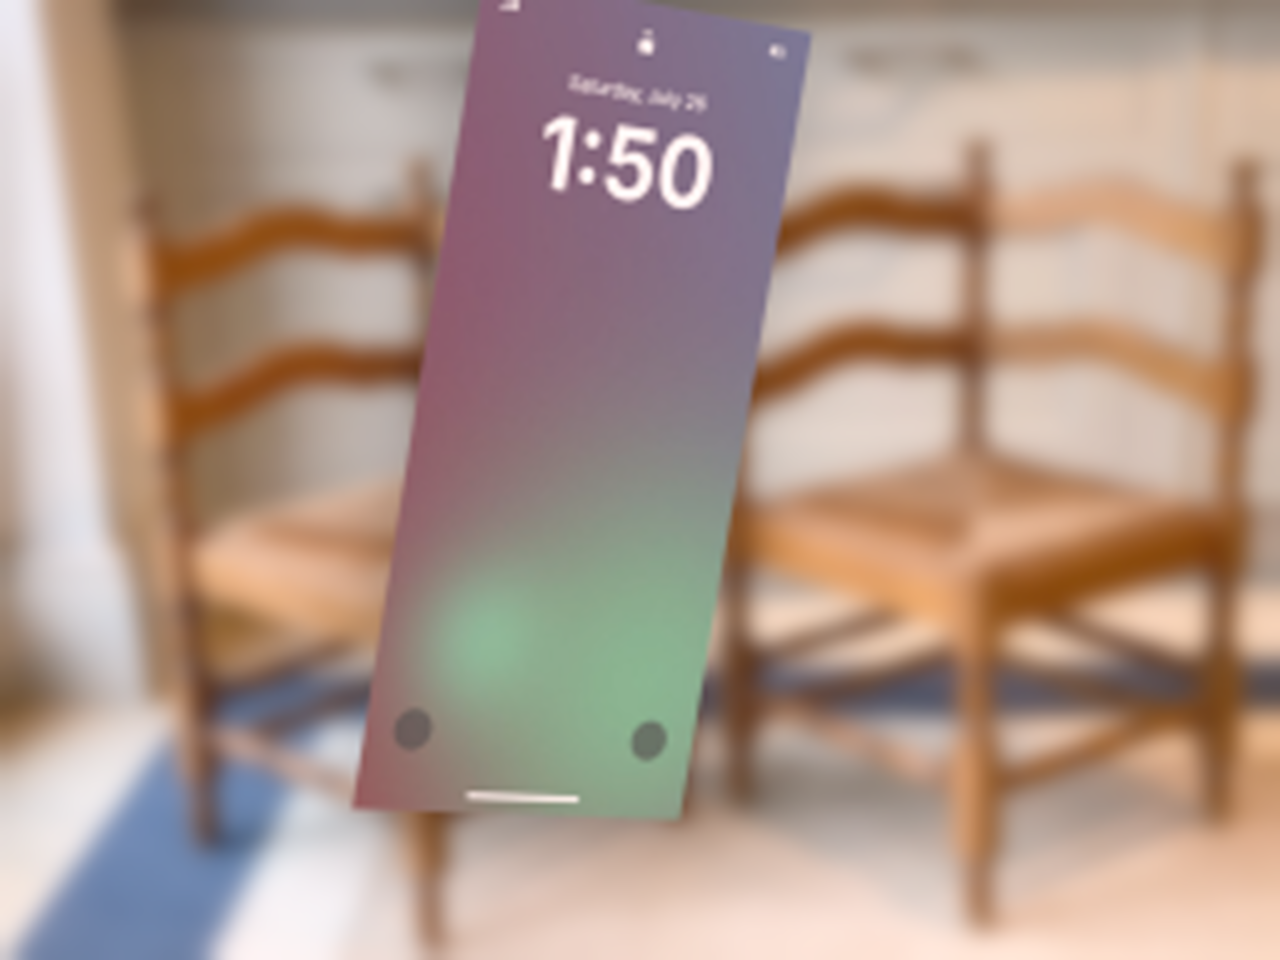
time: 1:50
